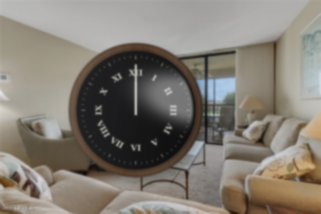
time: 12:00
